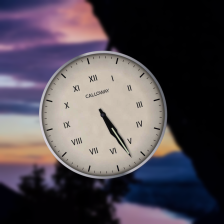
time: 5:27
